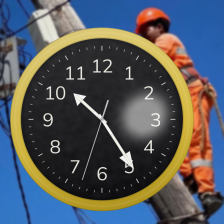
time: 10:24:33
